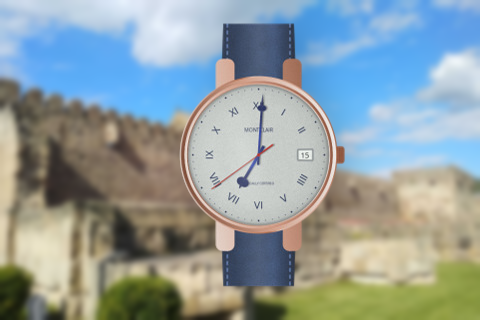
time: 7:00:39
